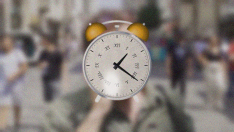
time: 1:21
